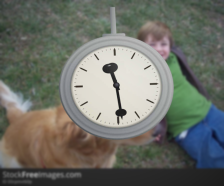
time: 11:29
